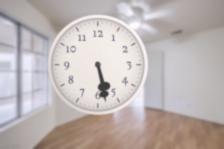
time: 5:28
